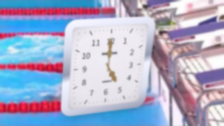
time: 5:00
